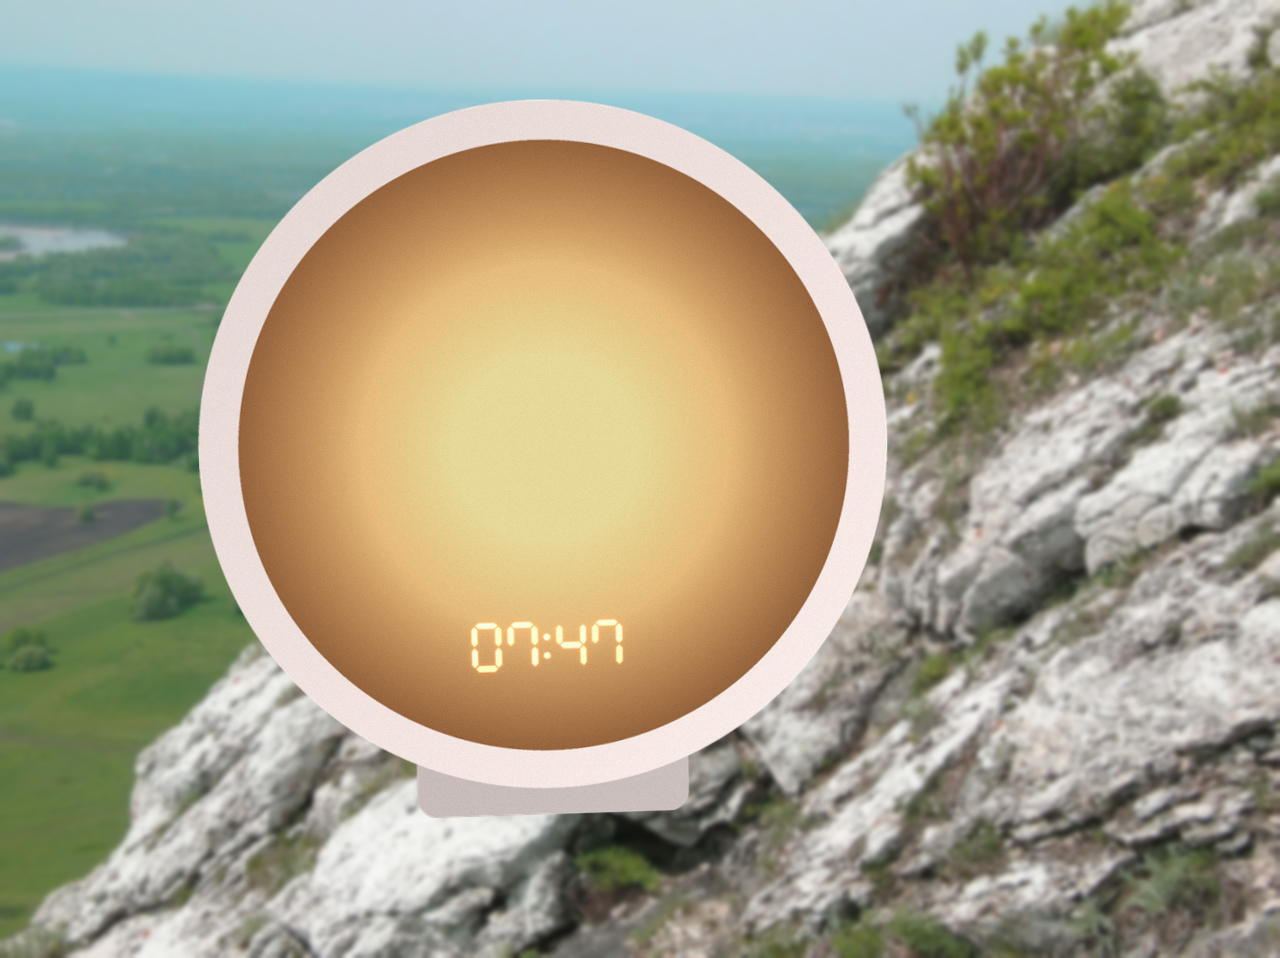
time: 7:47
